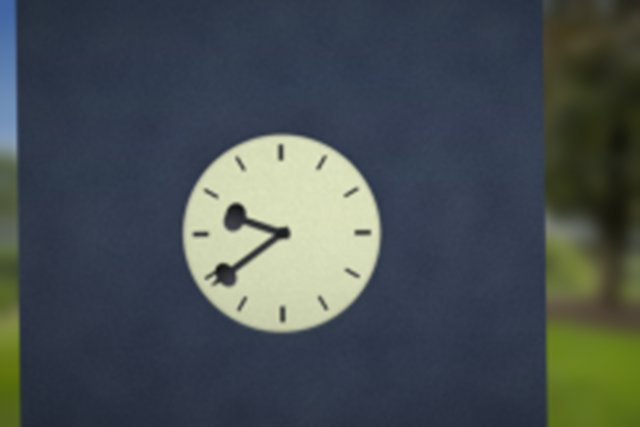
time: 9:39
